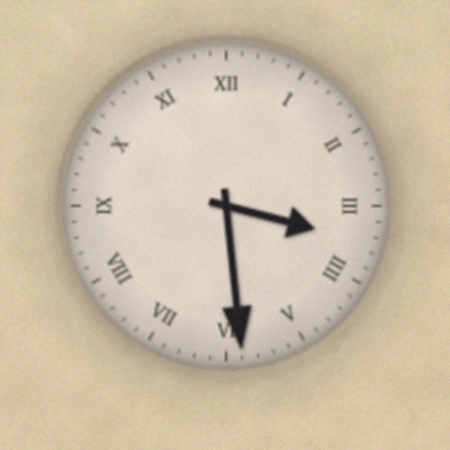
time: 3:29
